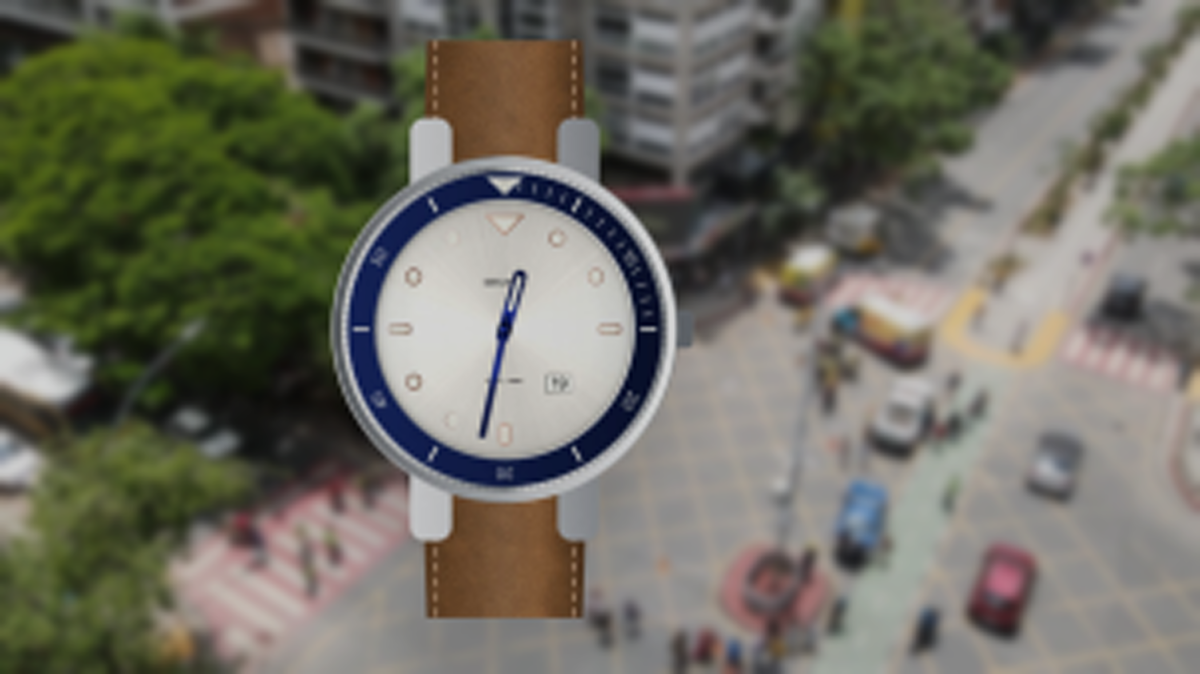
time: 12:32
